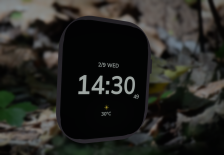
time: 14:30
